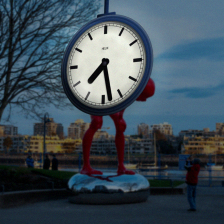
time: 7:28
